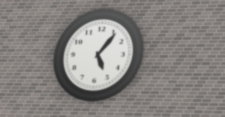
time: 5:06
